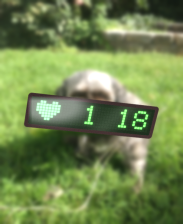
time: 1:18
